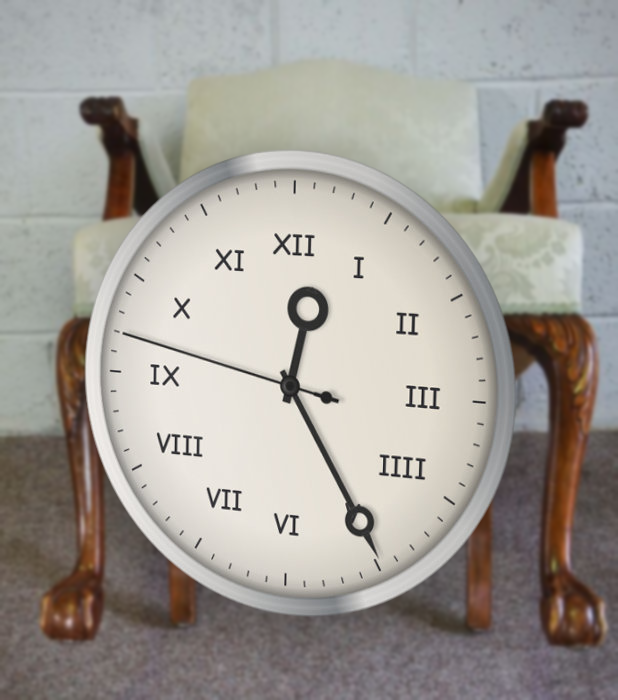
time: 12:24:47
